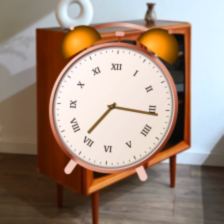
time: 7:16
